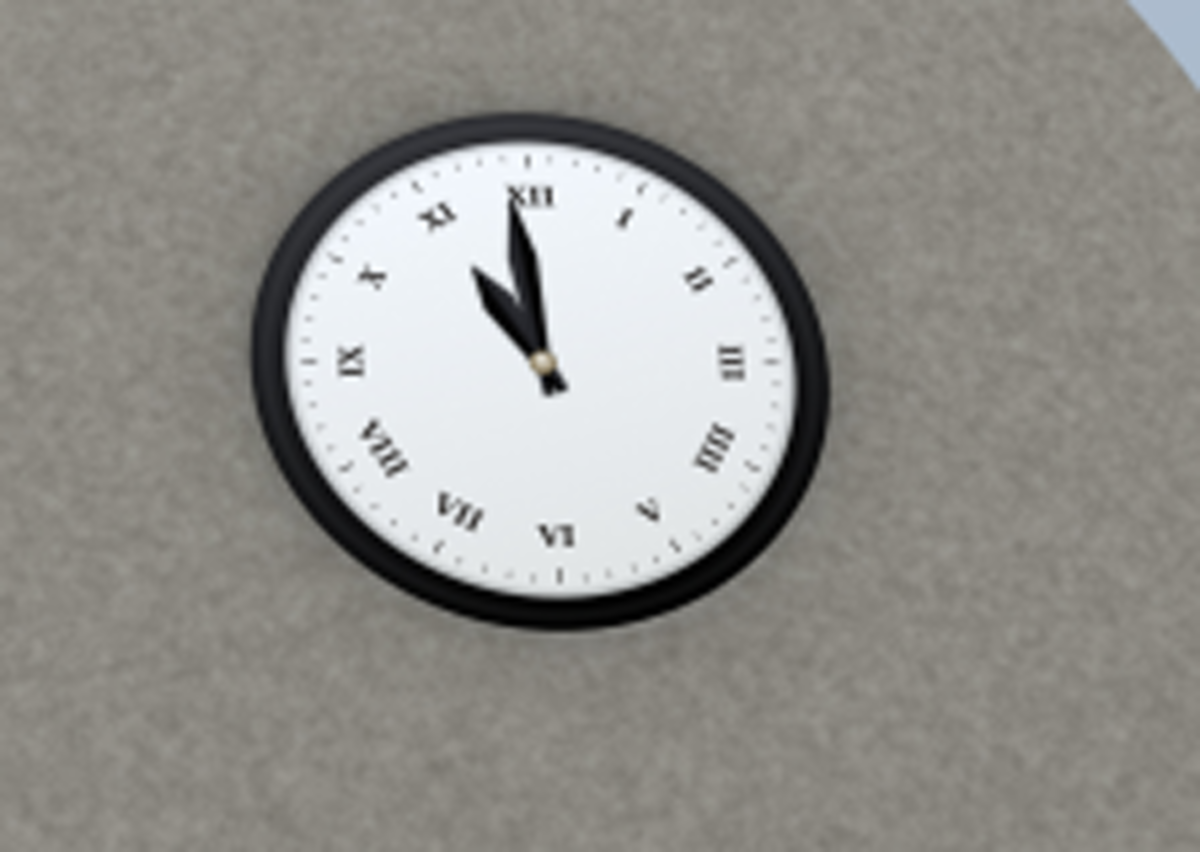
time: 10:59
